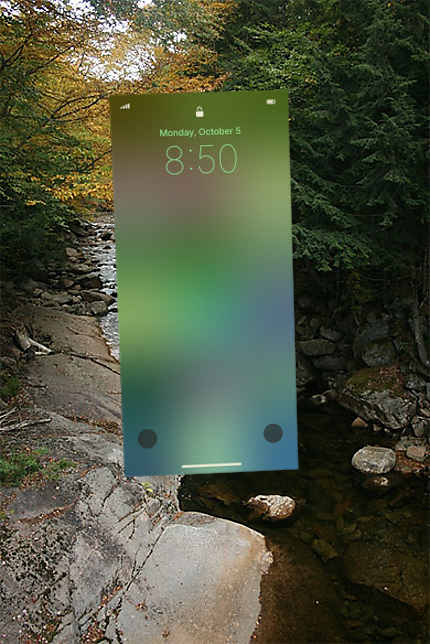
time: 8:50
